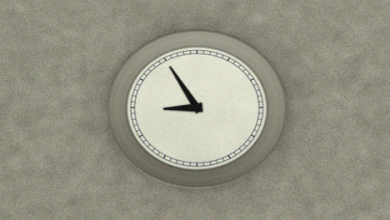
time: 8:55
